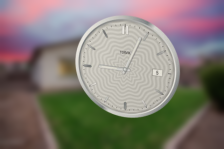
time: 9:04
